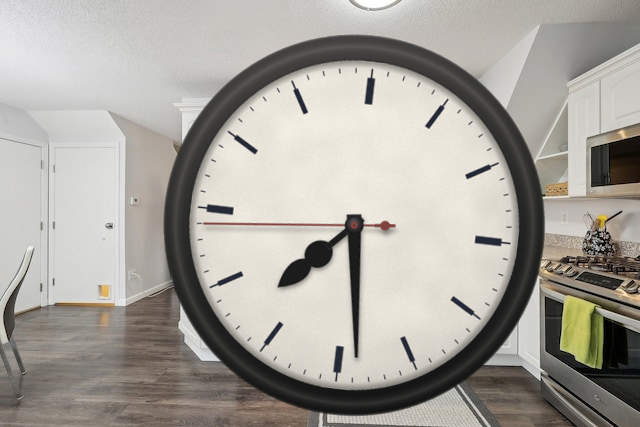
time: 7:28:44
